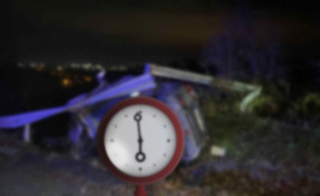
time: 5:59
